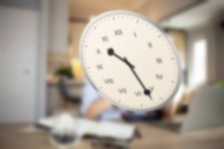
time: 10:27
